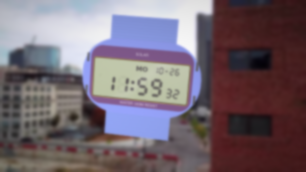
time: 11:59
